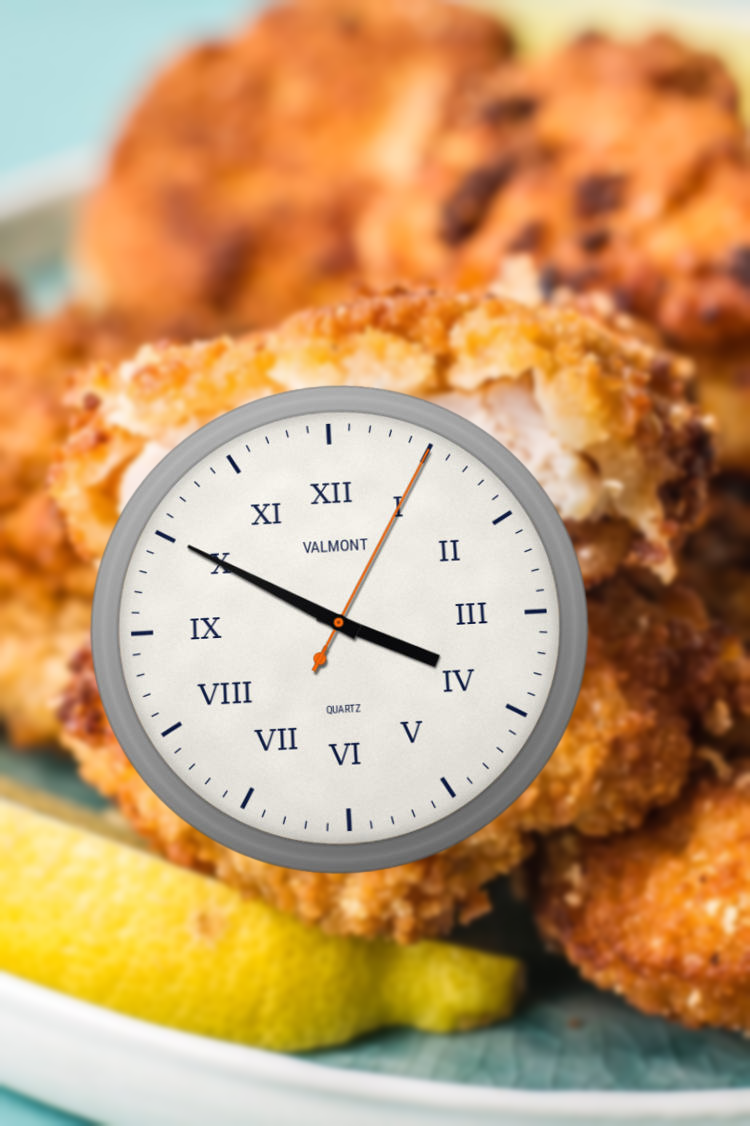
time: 3:50:05
